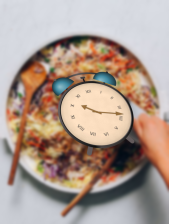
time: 10:18
